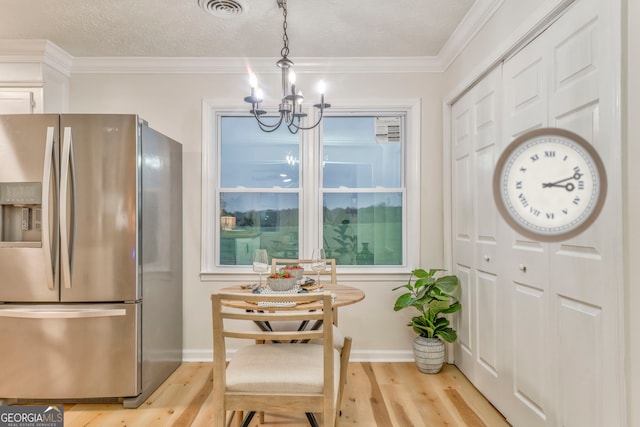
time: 3:12
